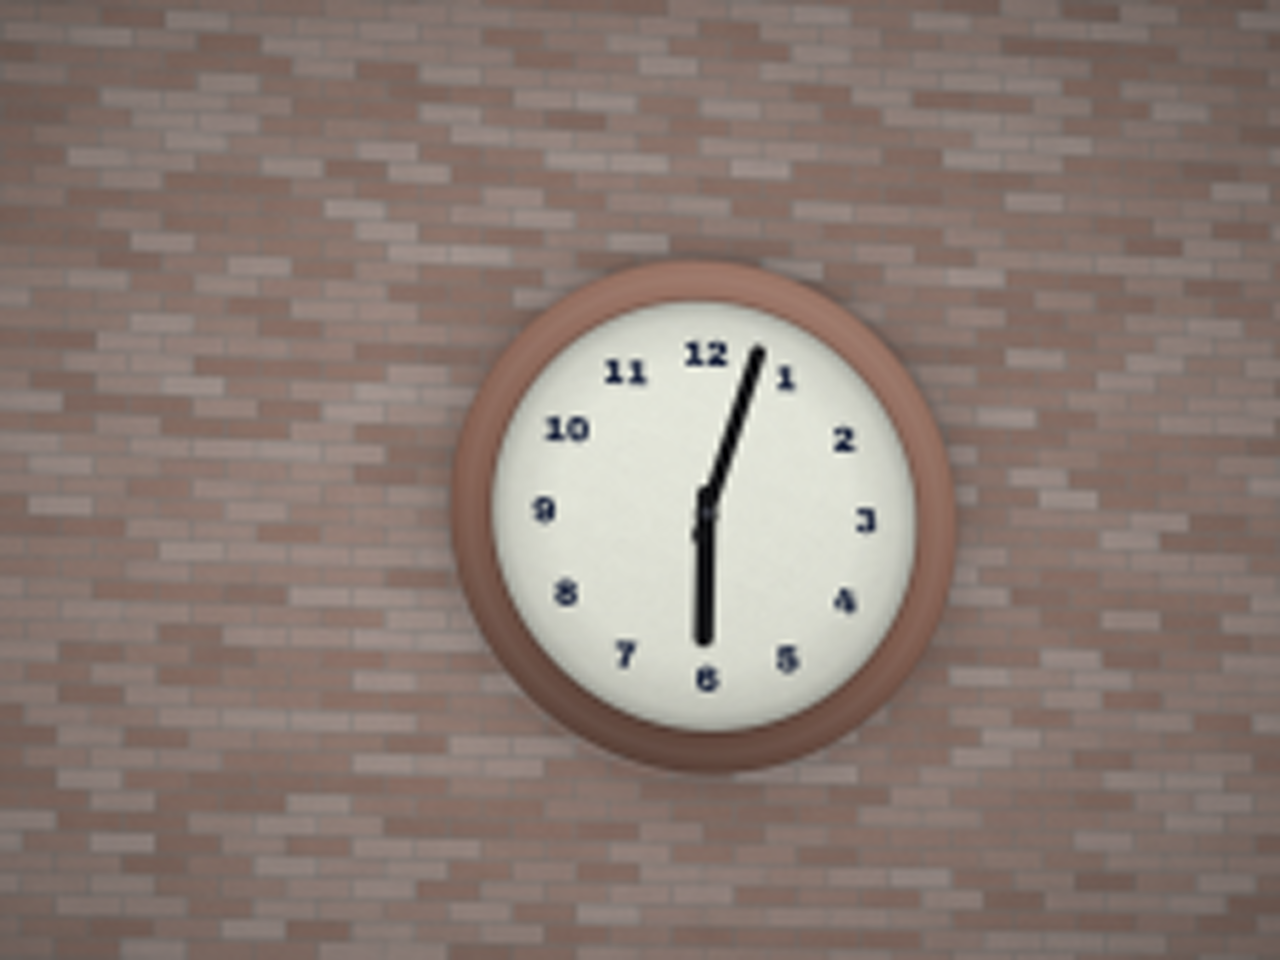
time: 6:03
